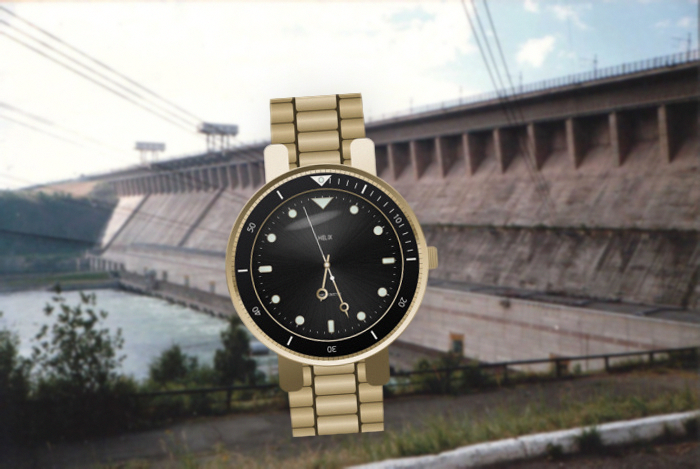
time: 6:26:57
